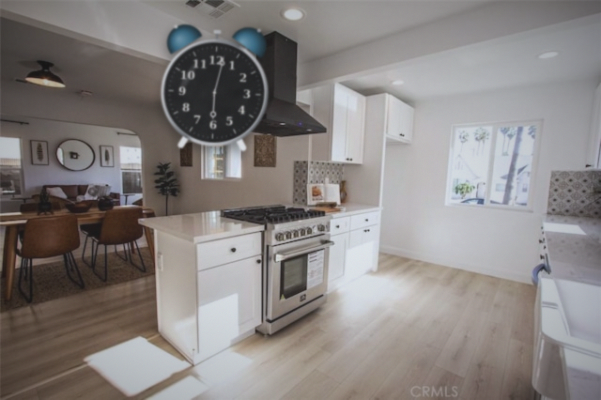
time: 6:02
